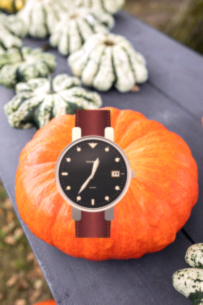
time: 12:36
